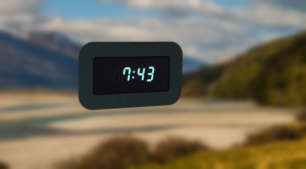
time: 7:43
